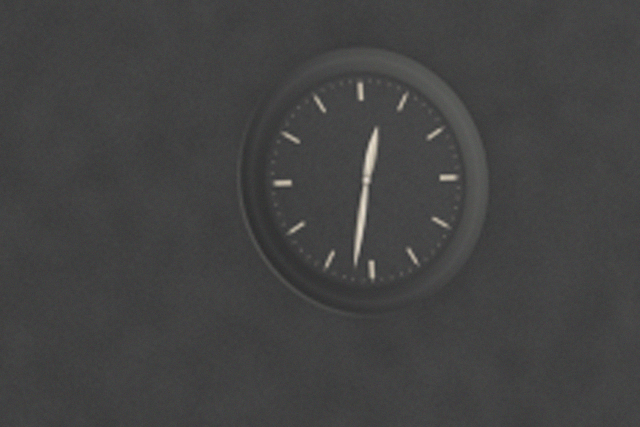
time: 12:32
